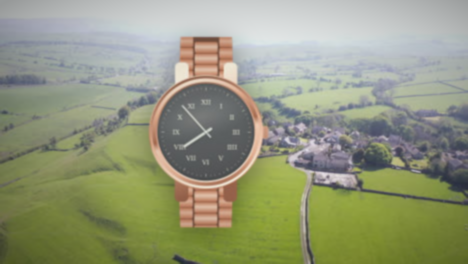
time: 7:53
